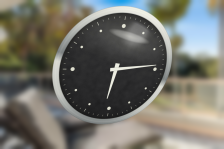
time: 6:14
